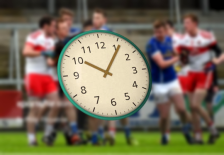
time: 10:06
